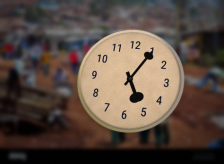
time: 5:05
